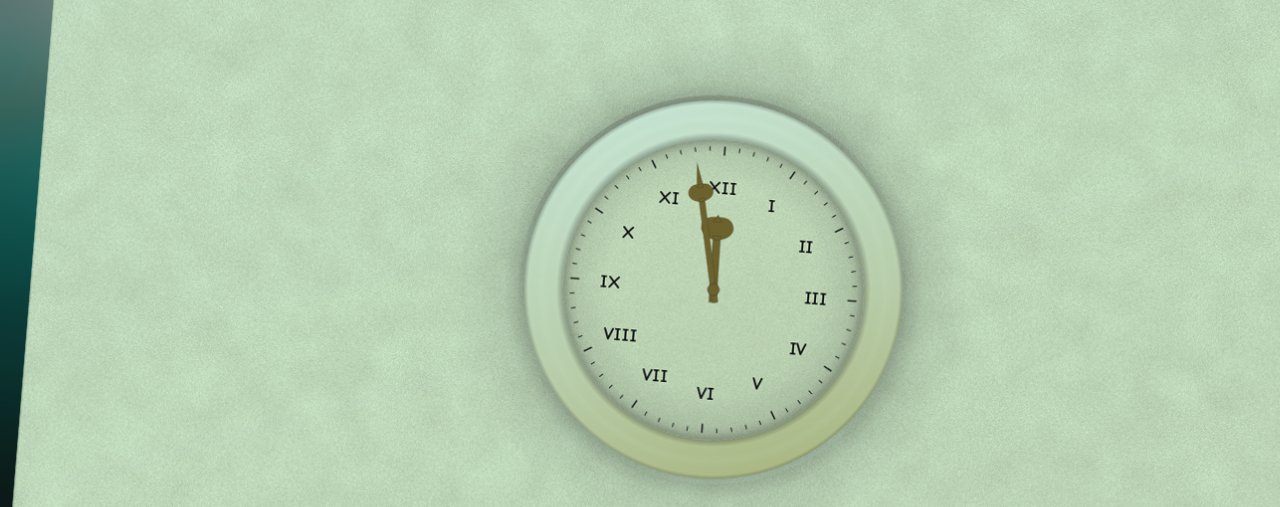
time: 11:58
